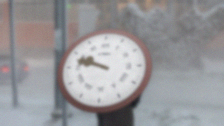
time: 9:48
